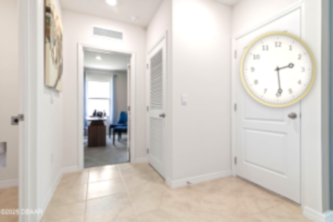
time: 2:29
